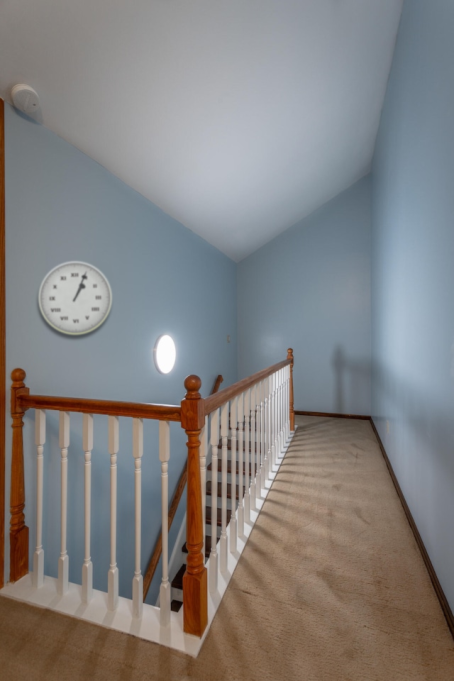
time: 1:04
